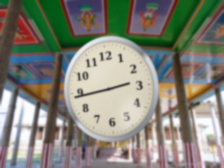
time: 2:44
